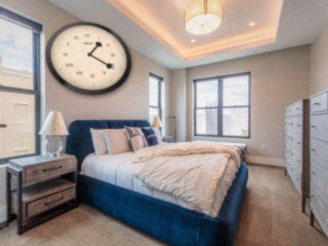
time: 1:21
